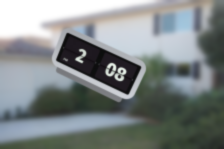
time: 2:08
